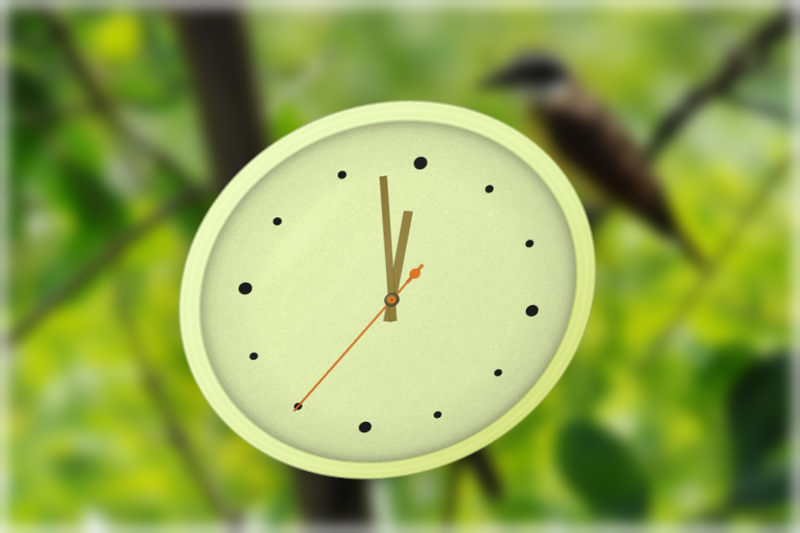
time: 11:57:35
